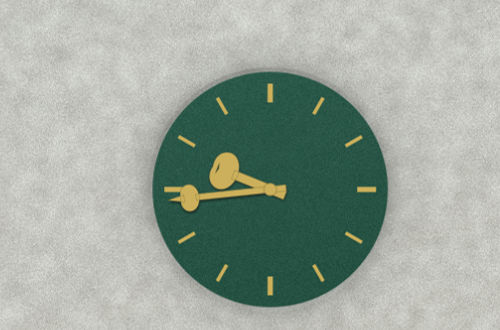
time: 9:44
